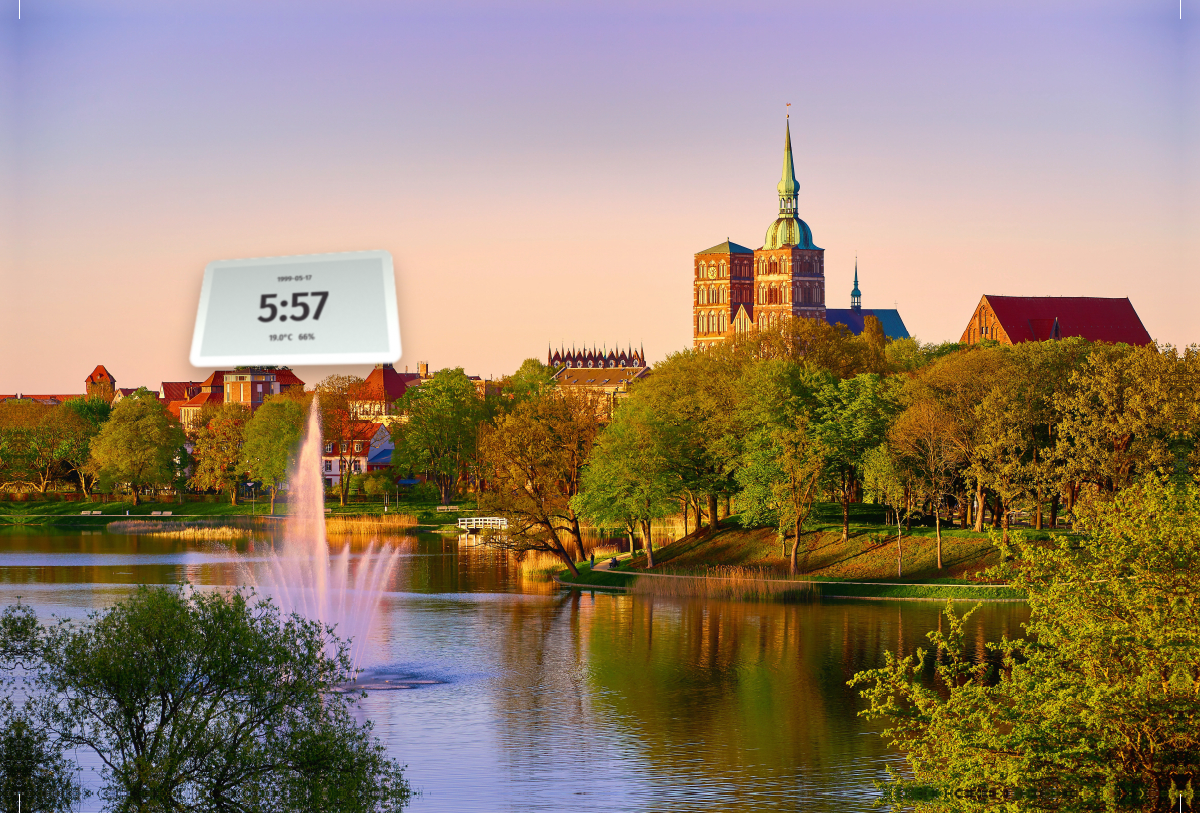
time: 5:57
